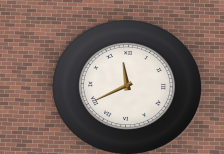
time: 11:40
